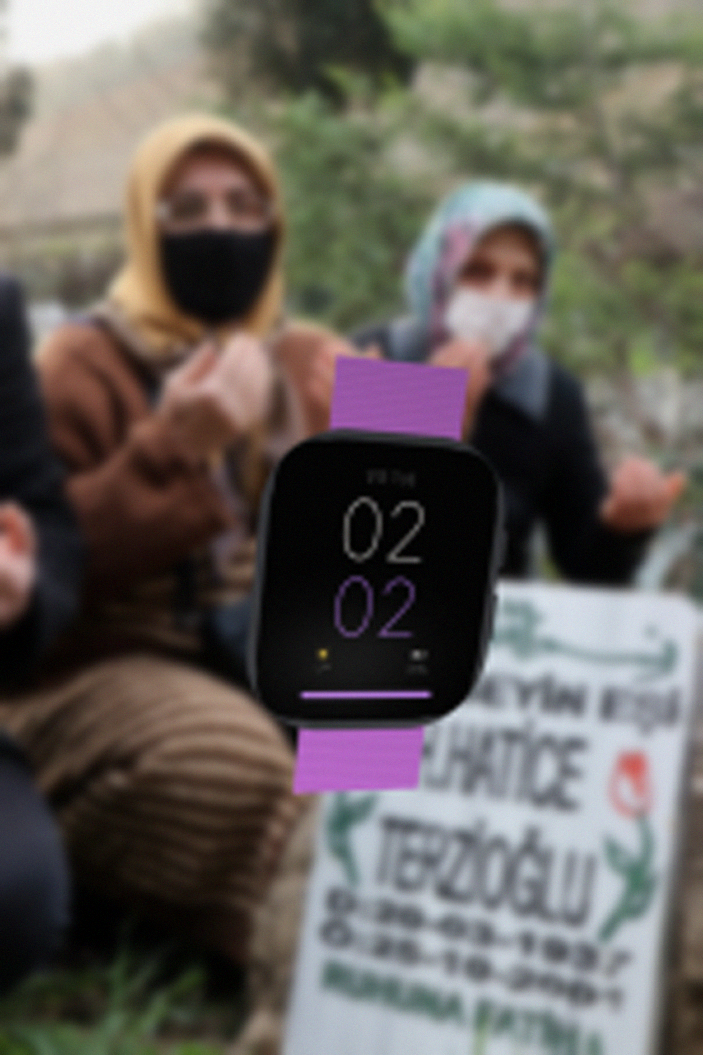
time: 2:02
